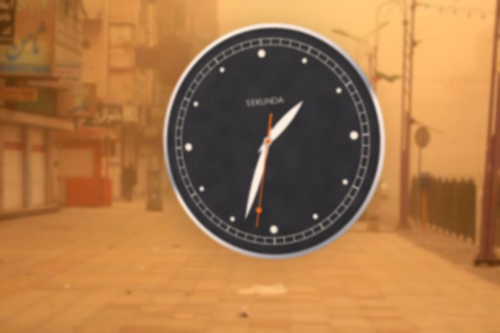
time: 1:33:32
